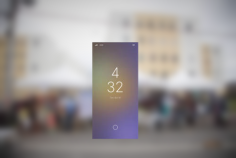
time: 4:32
